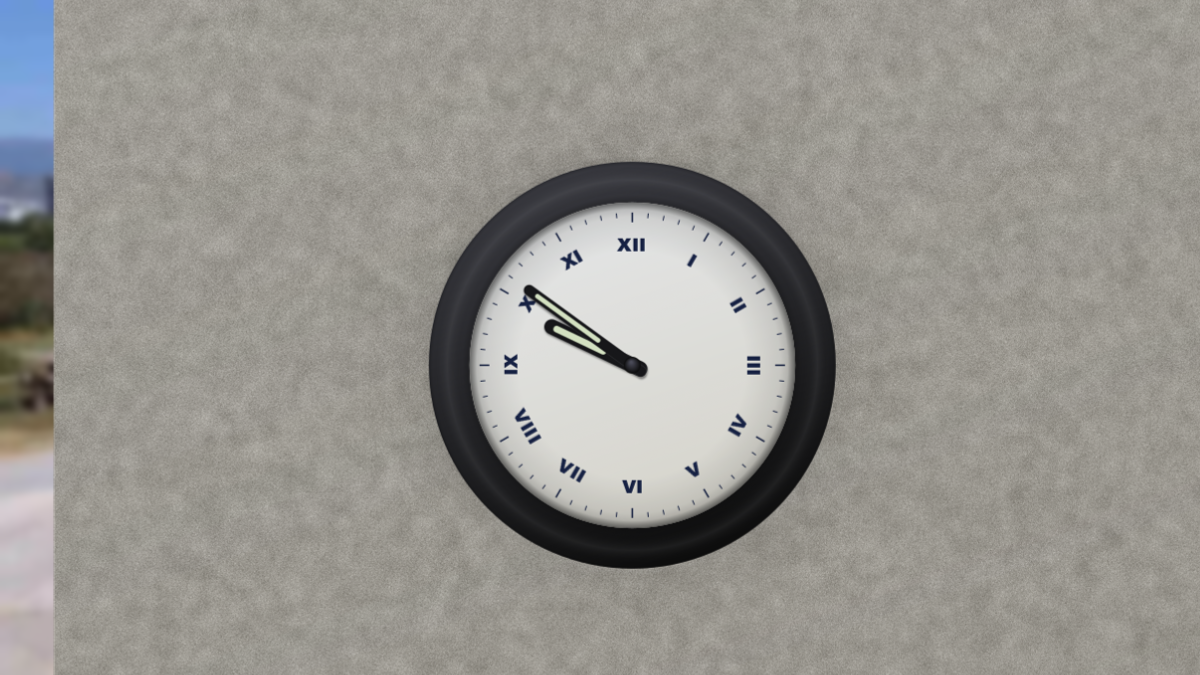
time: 9:51
